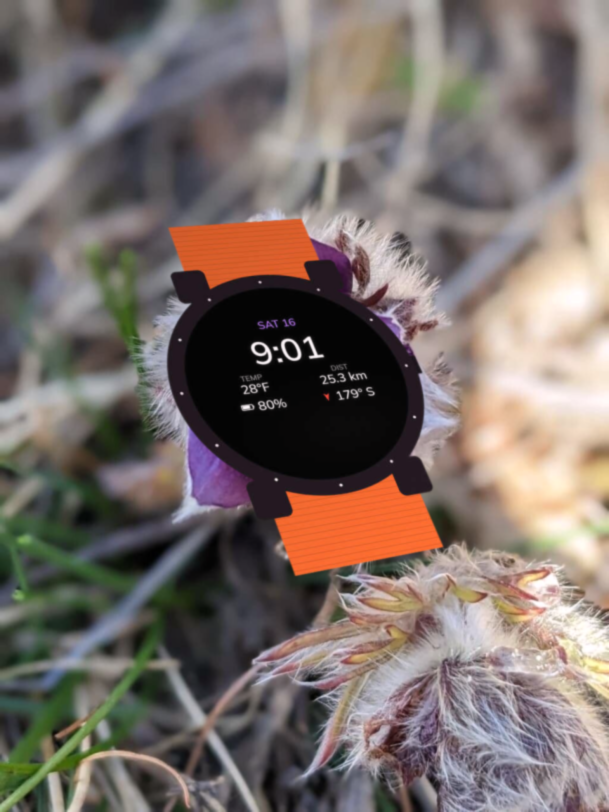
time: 9:01
